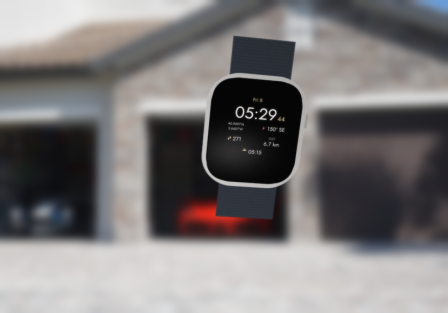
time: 5:29
